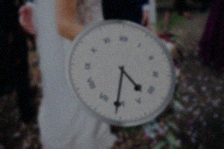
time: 4:31
